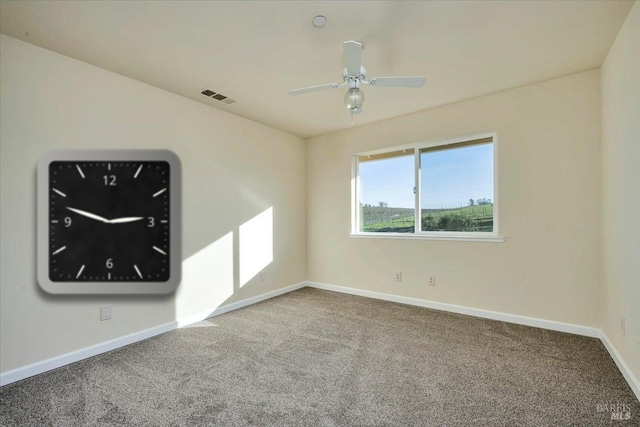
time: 2:48
